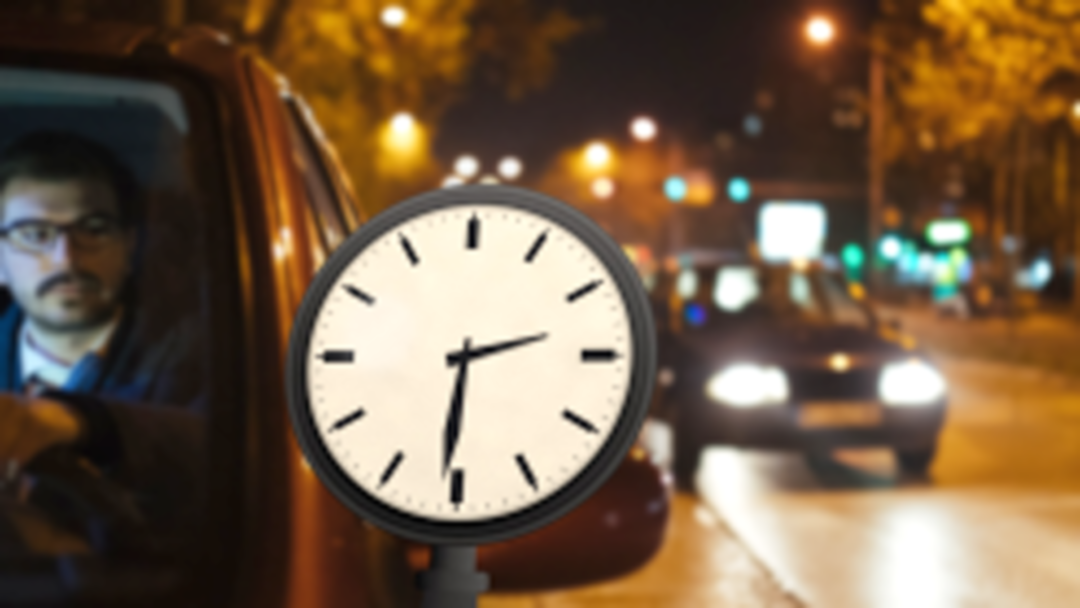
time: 2:31
